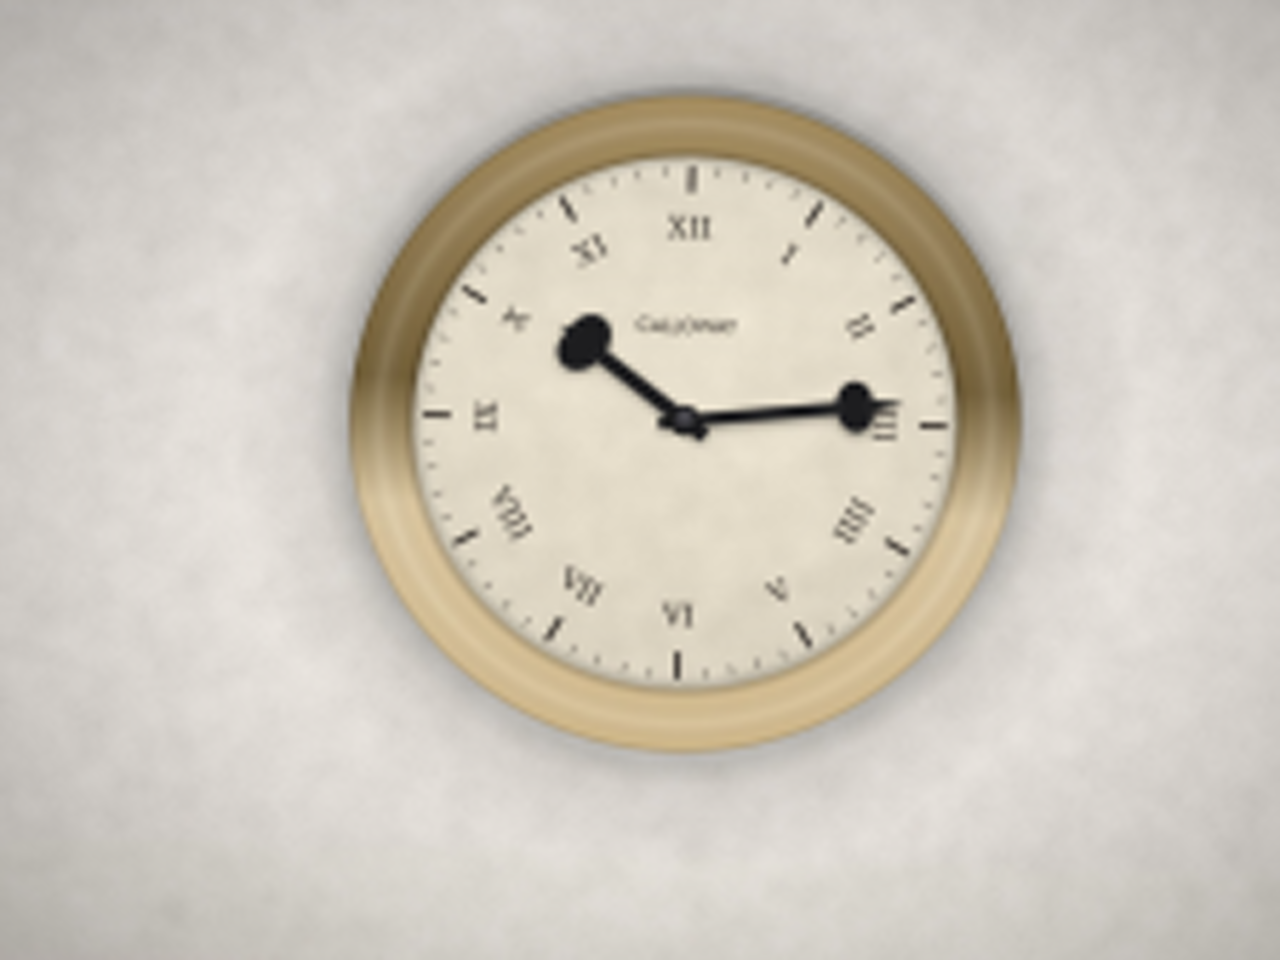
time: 10:14
